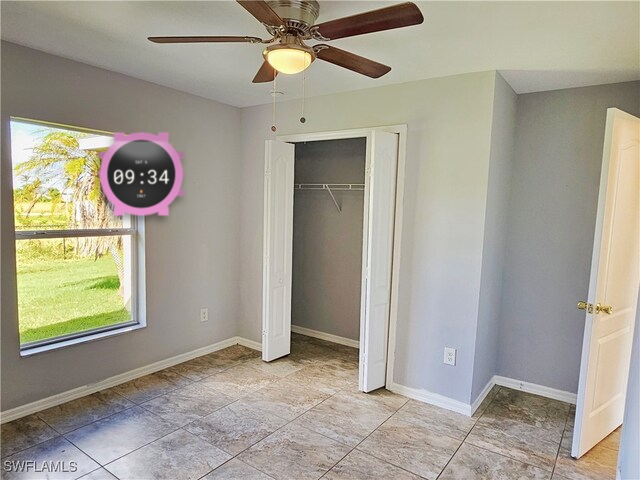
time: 9:34
